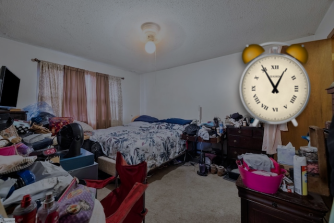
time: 12:55
